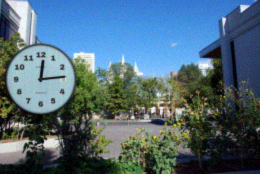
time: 12:14
